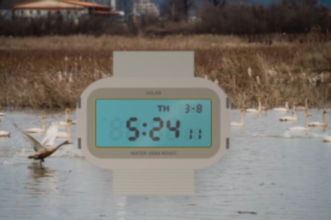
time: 5:24:11
